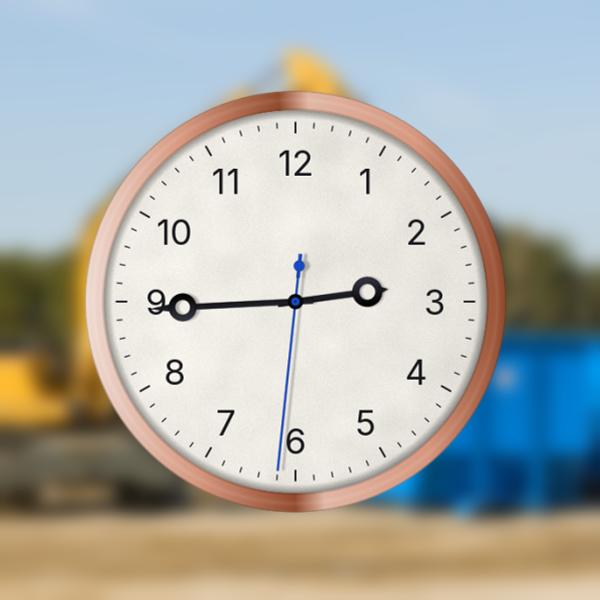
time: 2:44:31
